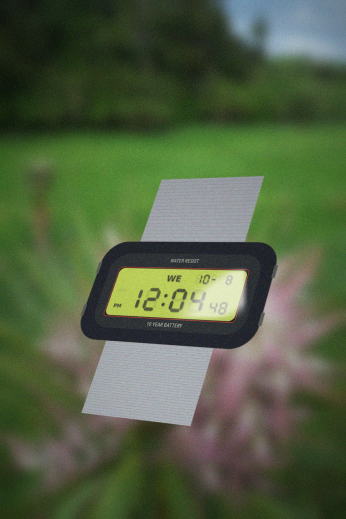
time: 12:04:48
